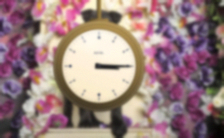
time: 3:15
